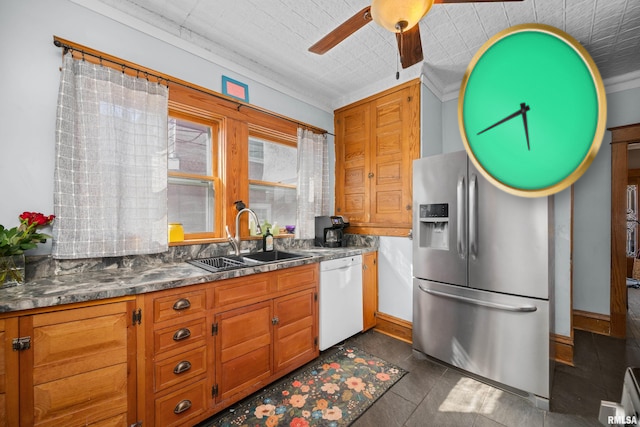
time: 5:41
